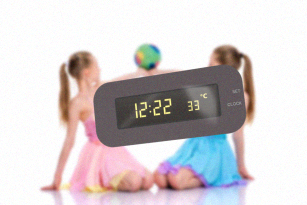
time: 12:22
